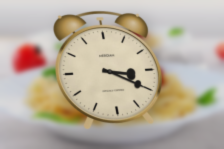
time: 3:20
